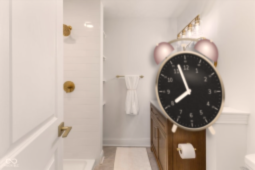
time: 7:57
